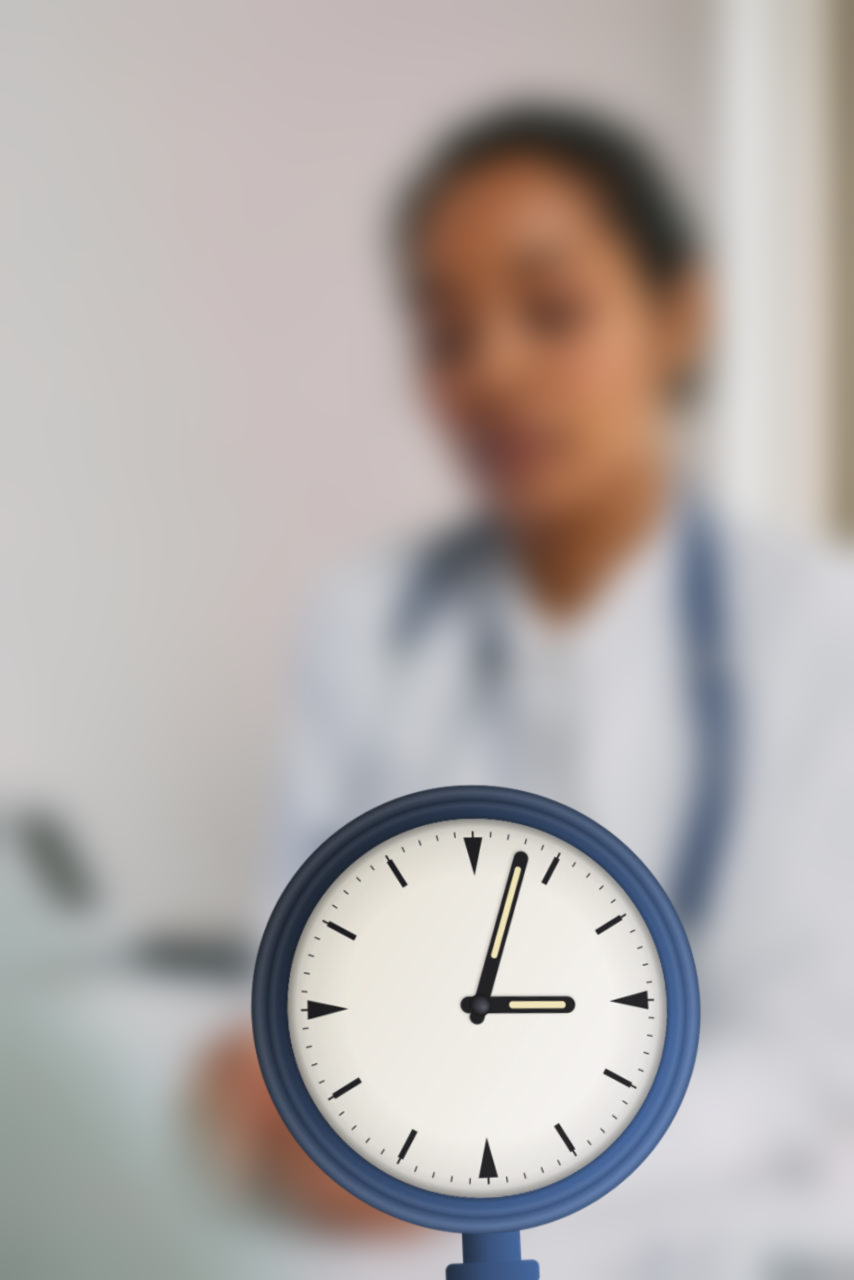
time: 3:03
